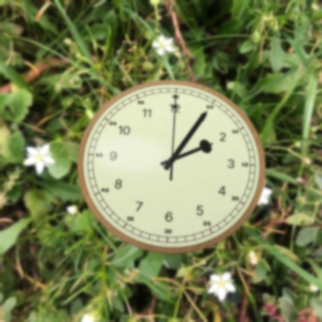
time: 2:05:00
